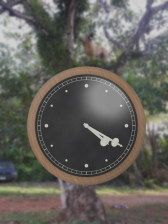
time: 4:20
